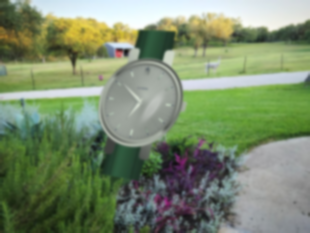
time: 6:51
